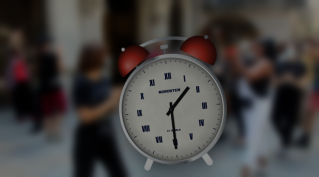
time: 1:30
